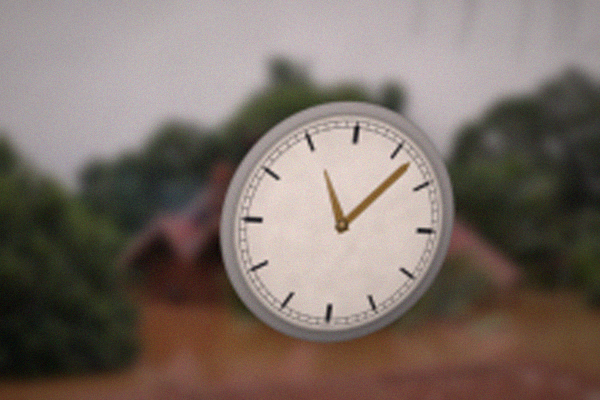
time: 11:07
